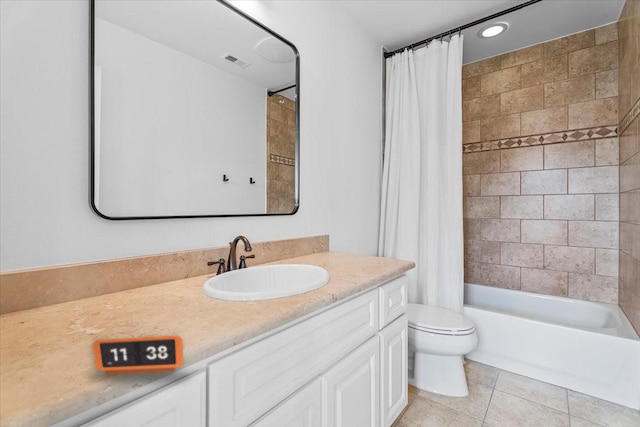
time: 11:38
